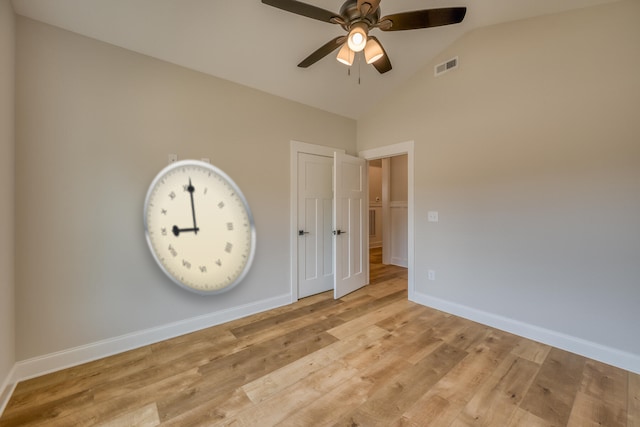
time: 9:01
